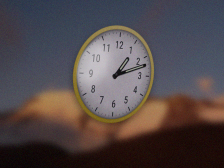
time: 1:12
